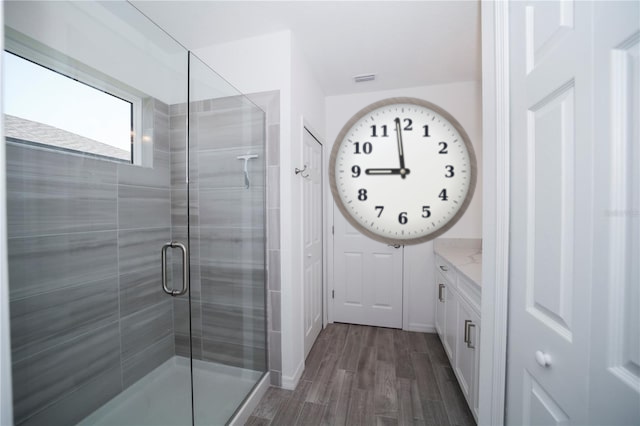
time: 8:59
